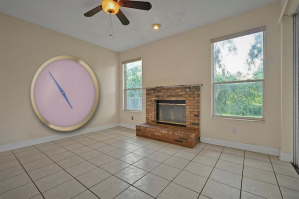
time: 4:54
